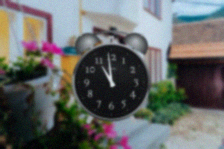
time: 10:59
